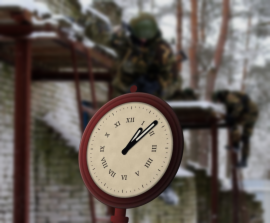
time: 1:08
